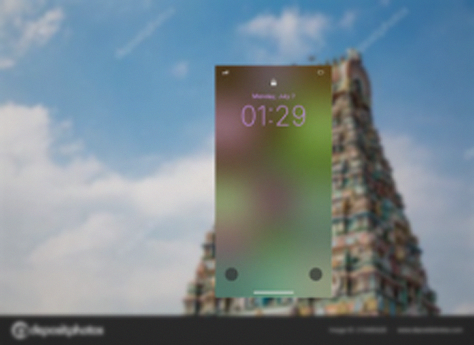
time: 1:29
